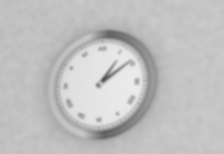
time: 1:09
